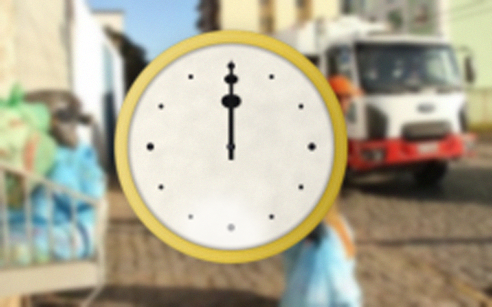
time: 12:00
